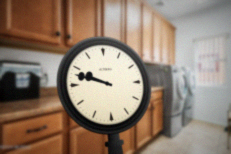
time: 9:48
